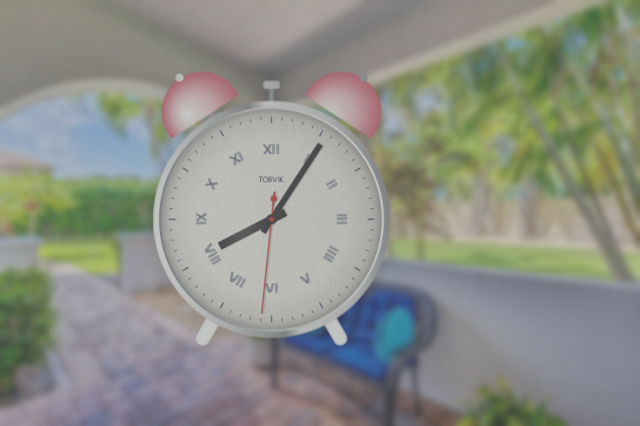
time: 8:05:31
